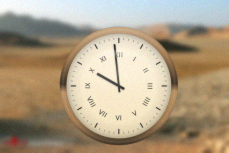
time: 9:59
